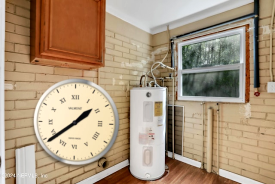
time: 1:39
